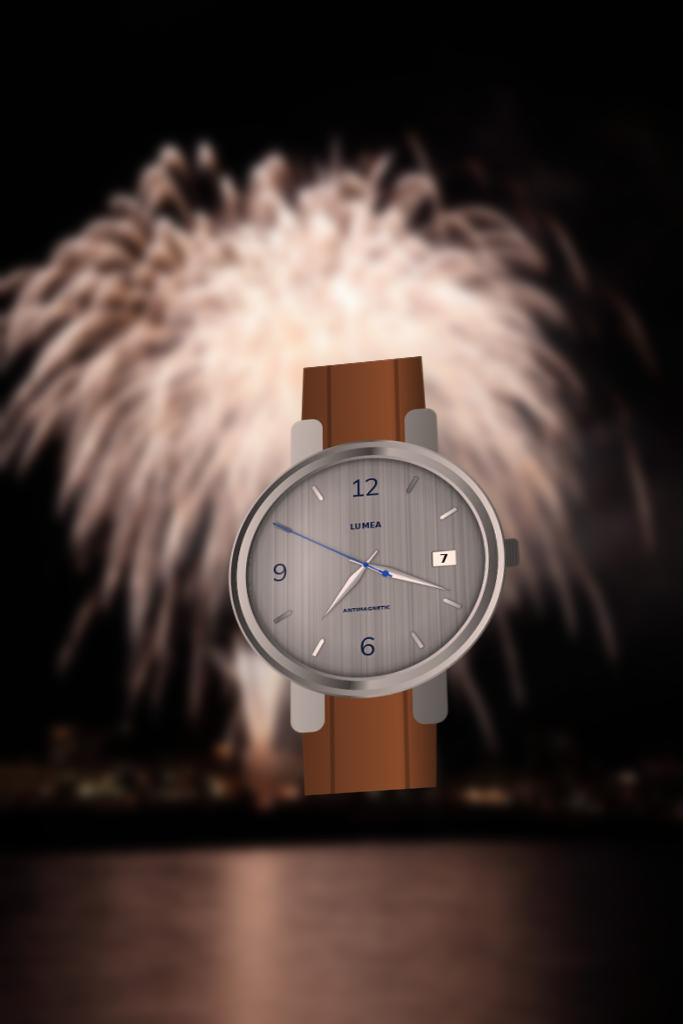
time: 7:18:50
